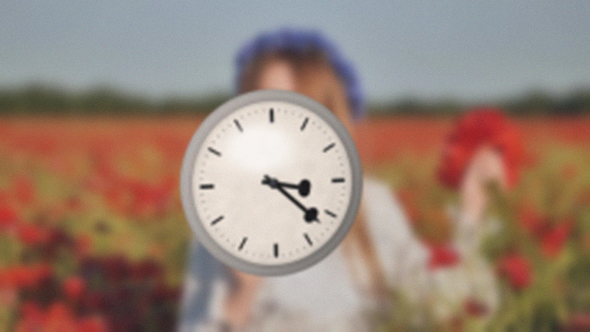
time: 3:22
